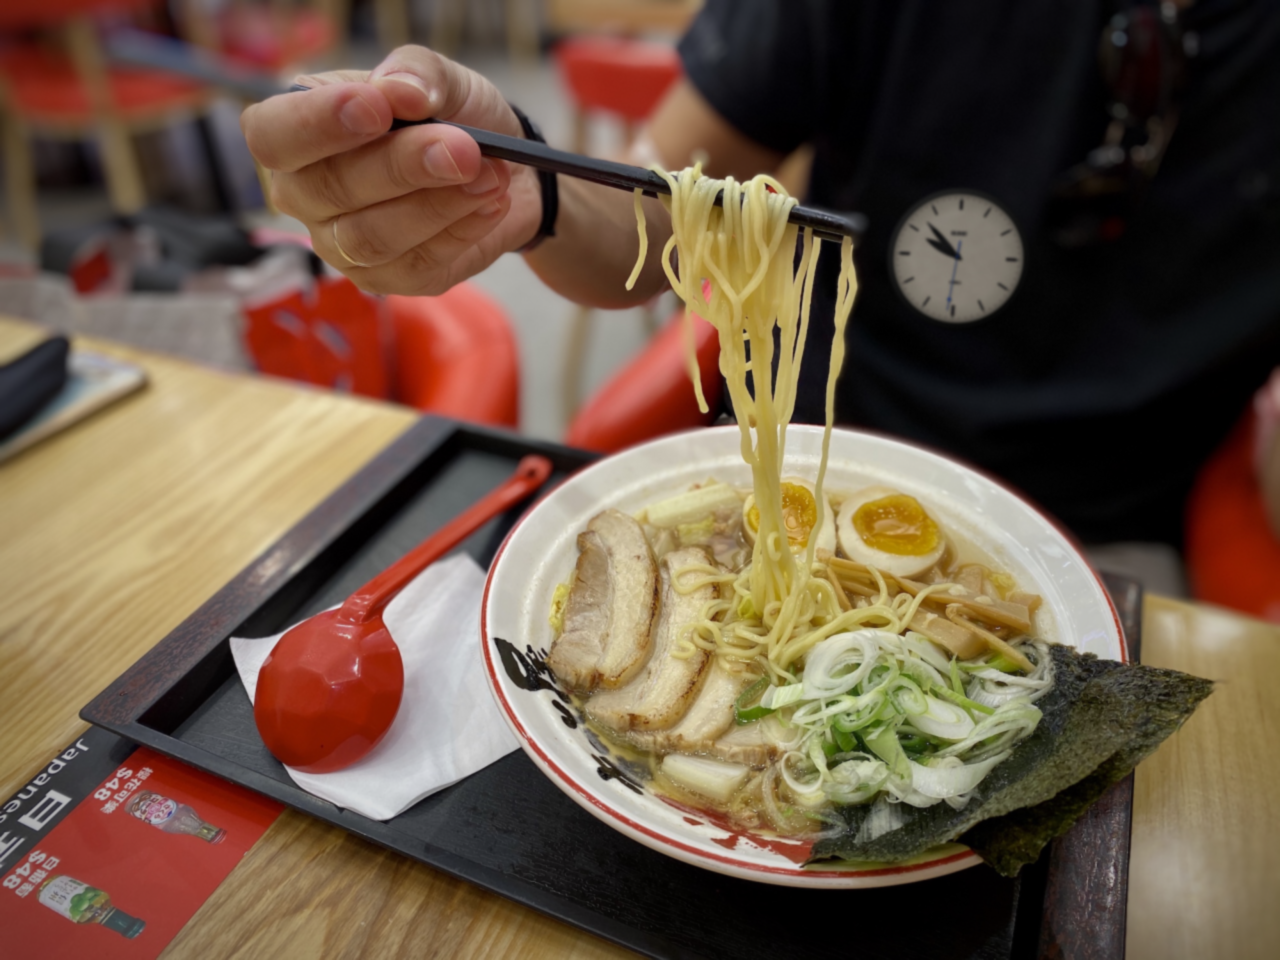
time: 9:52:31
